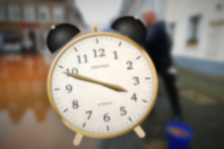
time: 3:49
